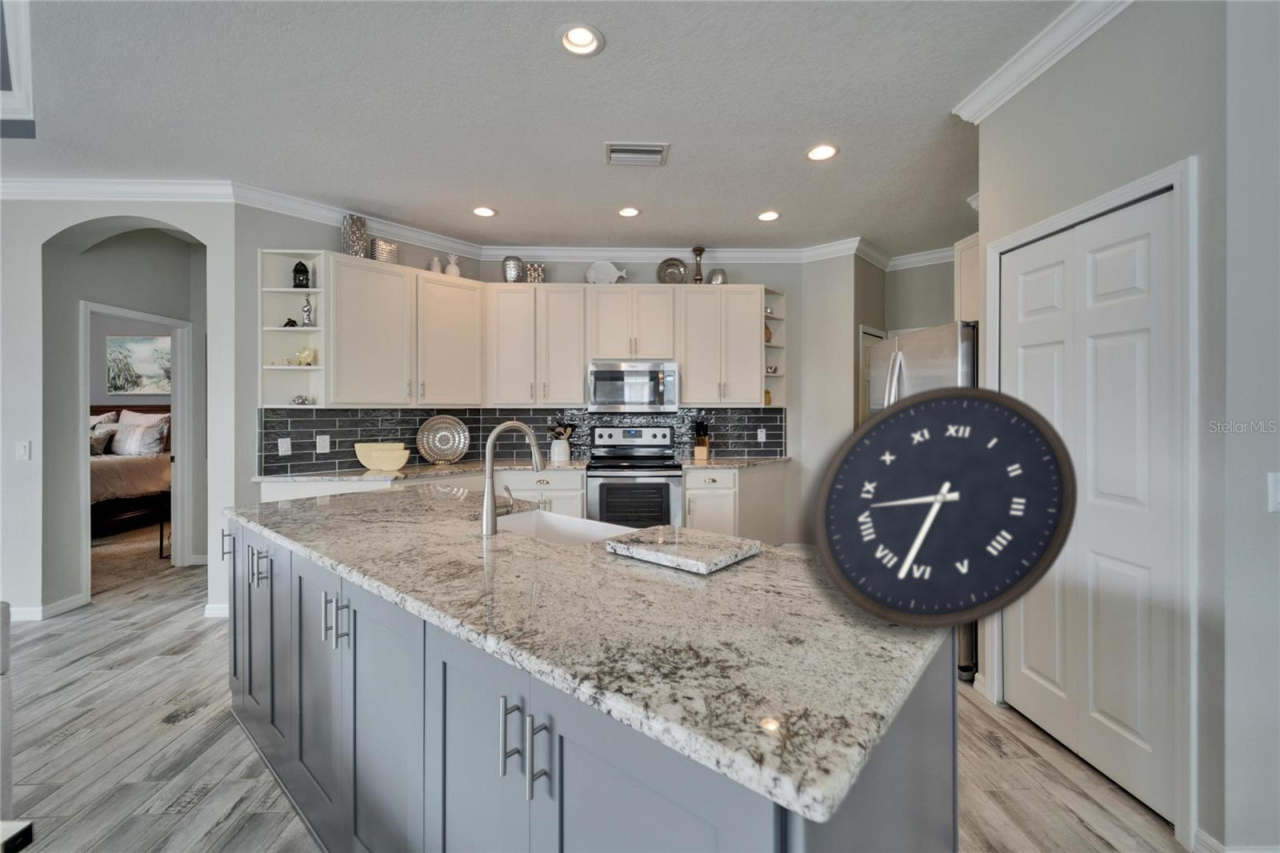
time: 8:32
